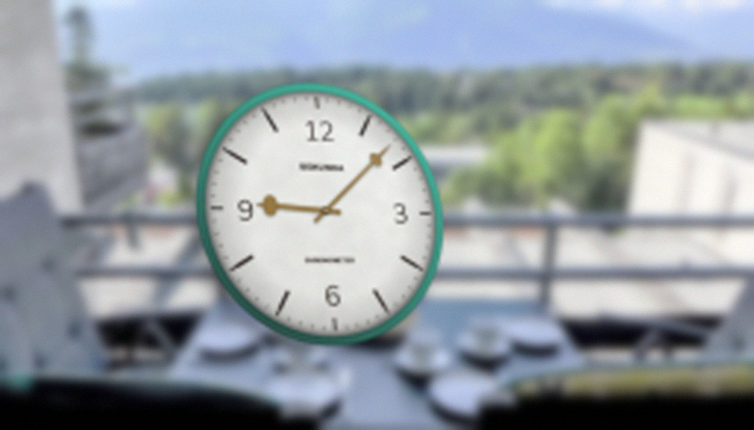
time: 9:08
